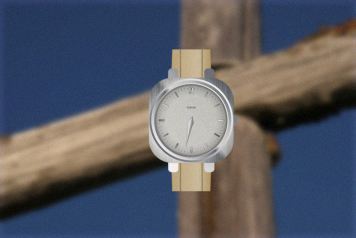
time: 6:32
